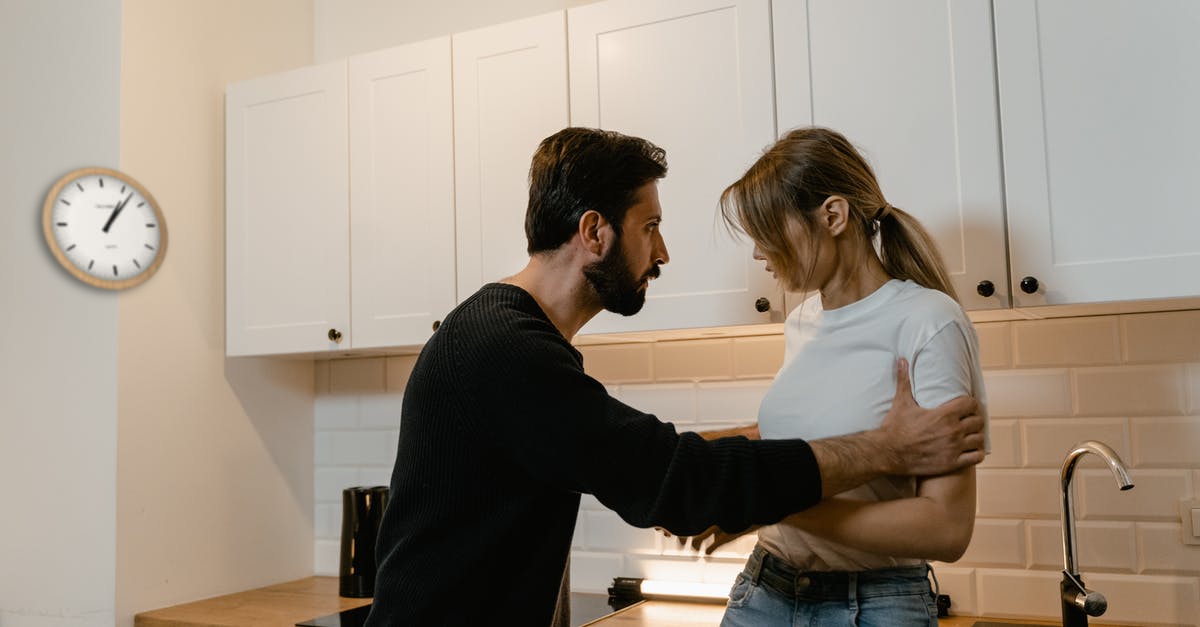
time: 1:07
